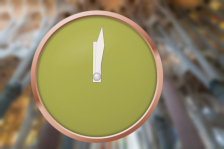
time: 12:01
